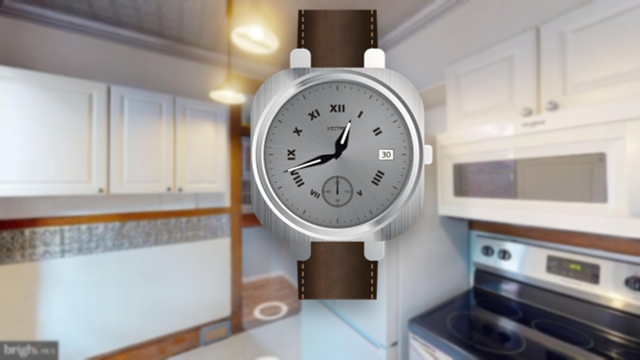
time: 12:42
